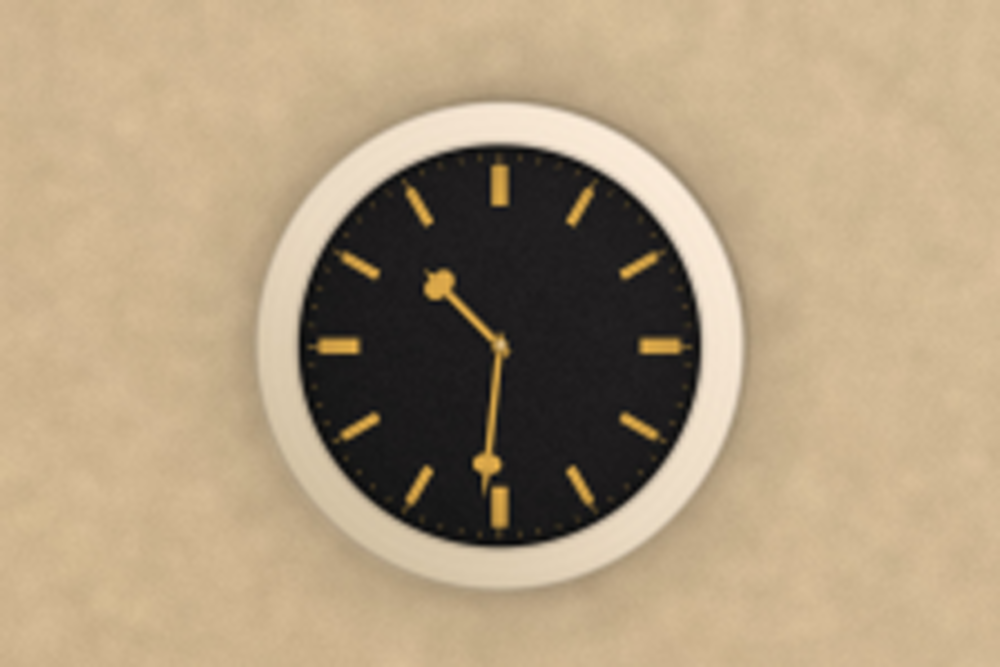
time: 10:31
